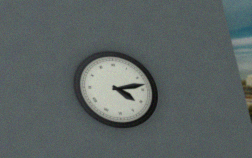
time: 4:13
